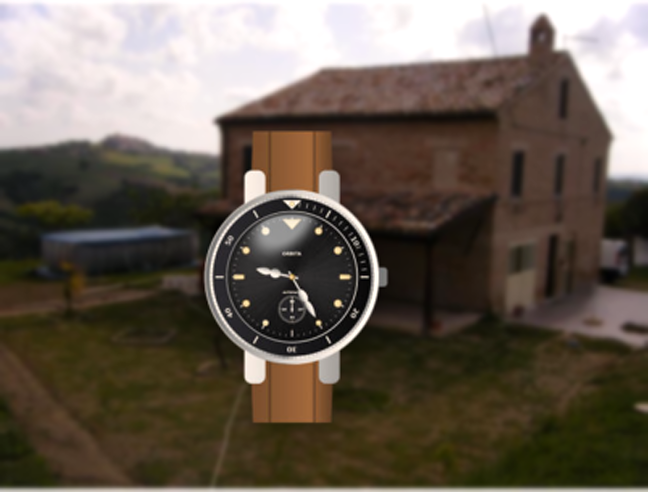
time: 9:25
